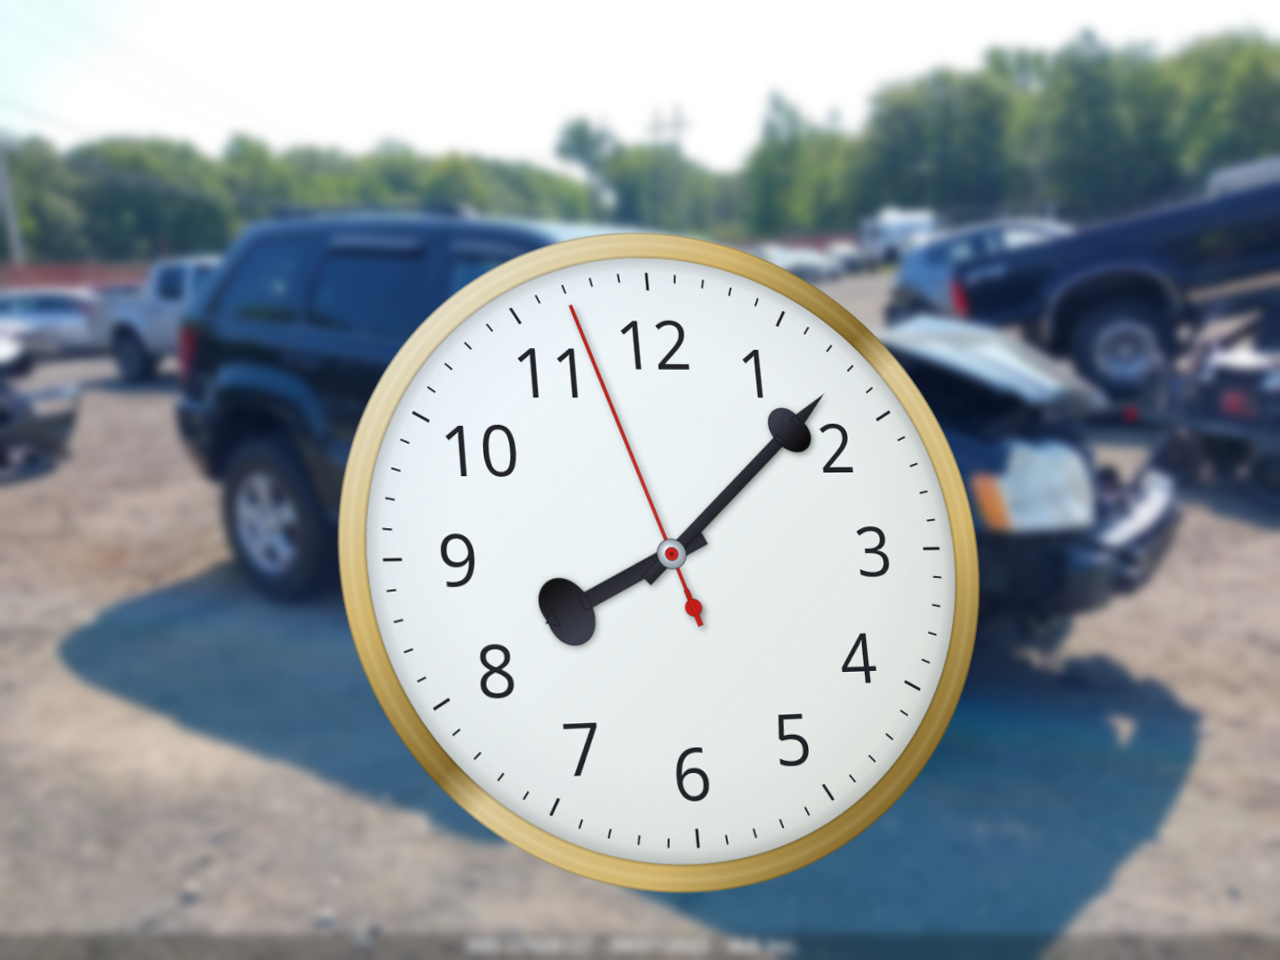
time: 8:07:57
